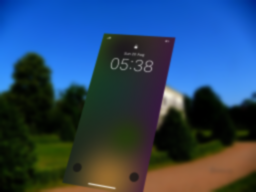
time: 5:38
